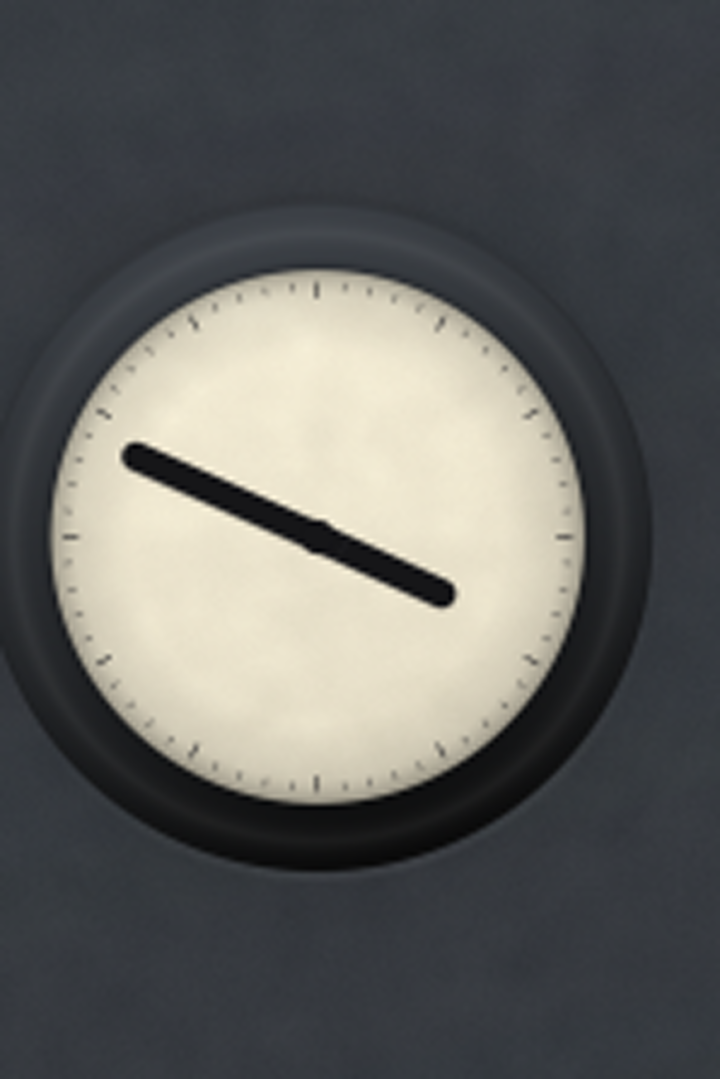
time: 3:49
